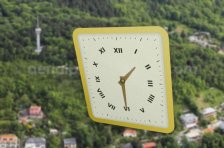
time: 1:30
